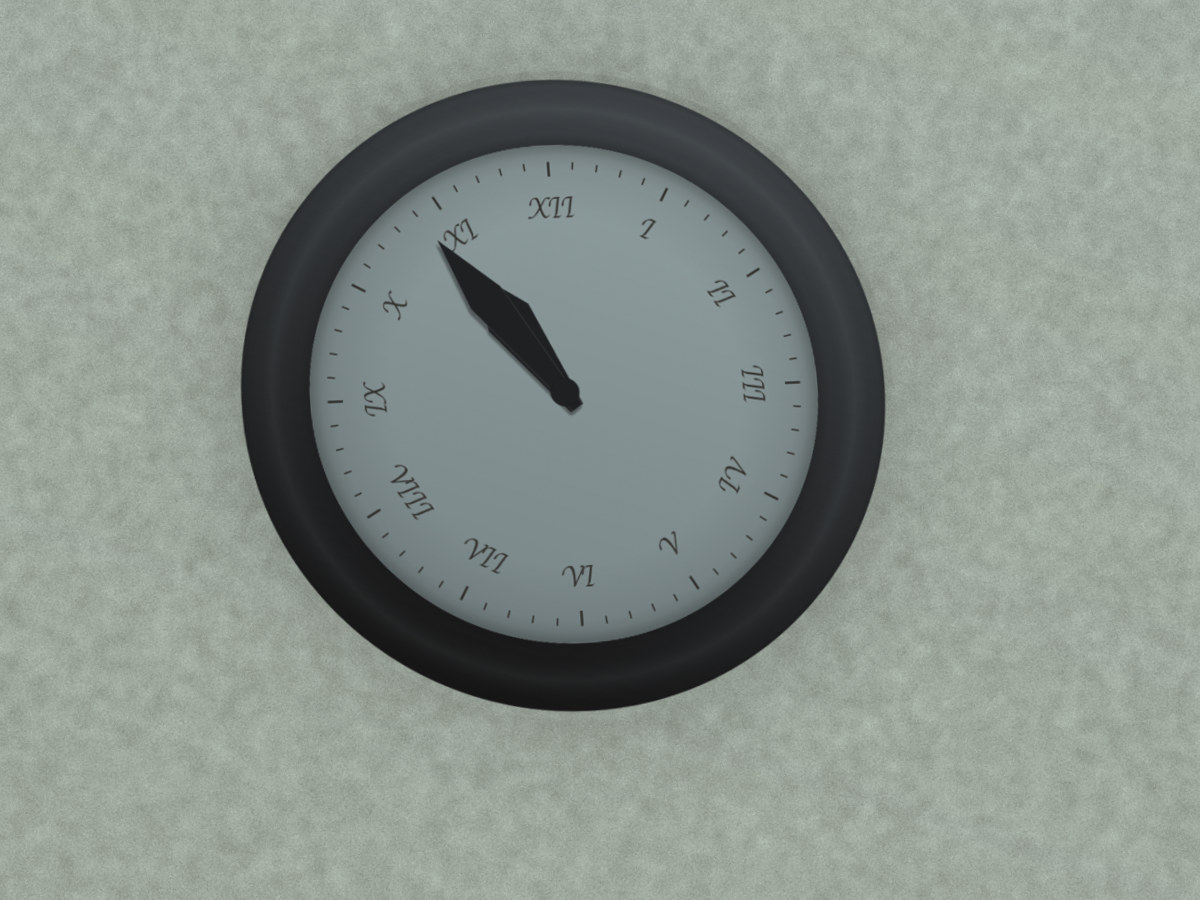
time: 10:54
